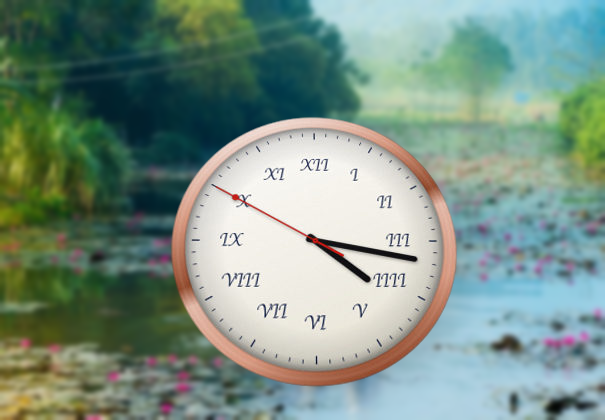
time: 4:16:50
